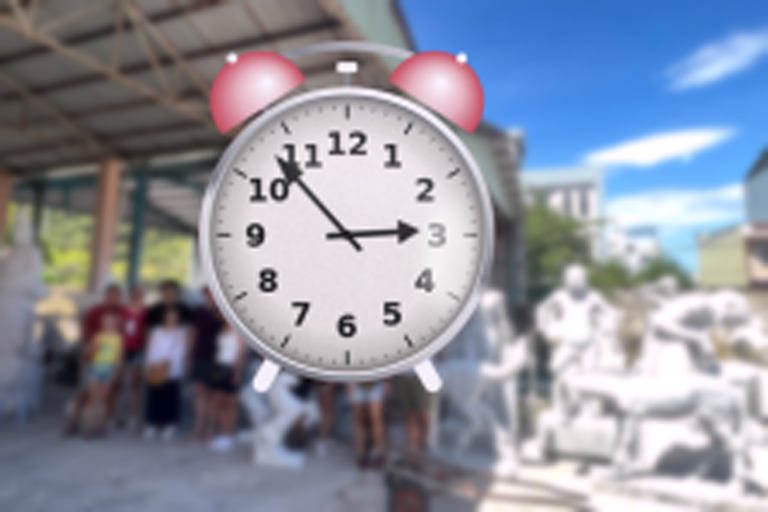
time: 2:53
